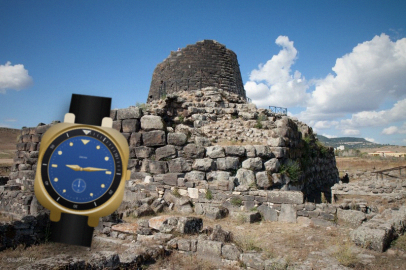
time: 9:14
